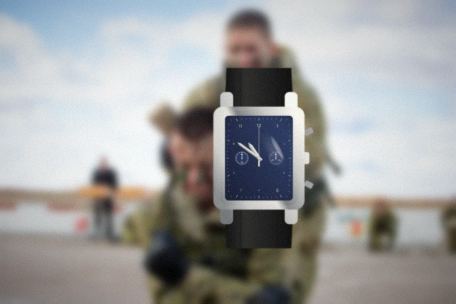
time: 10:51
